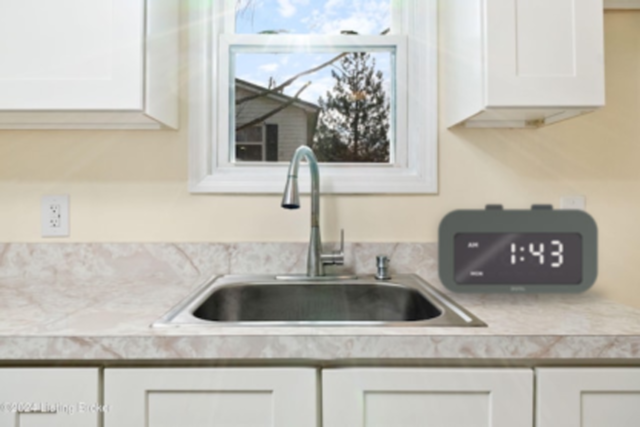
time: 1:43
